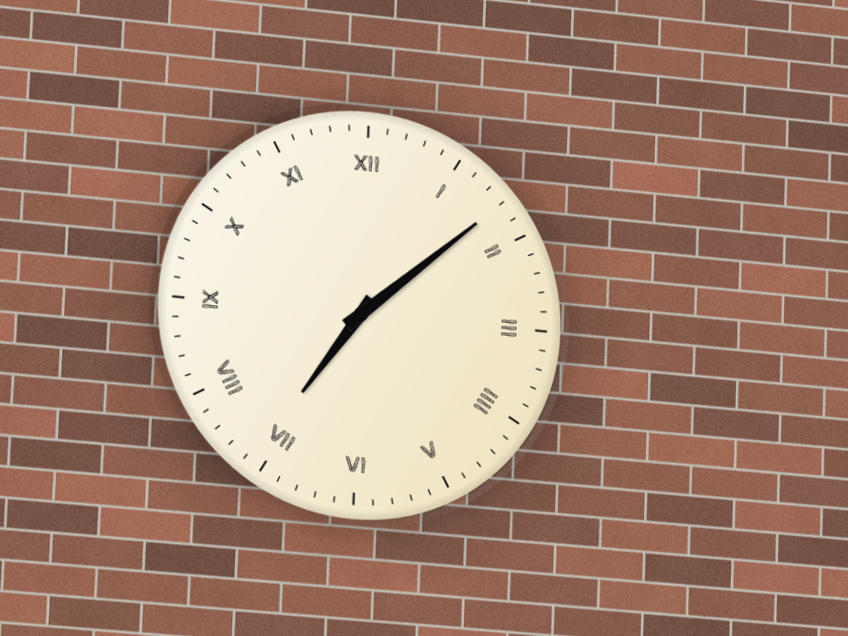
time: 7:08
